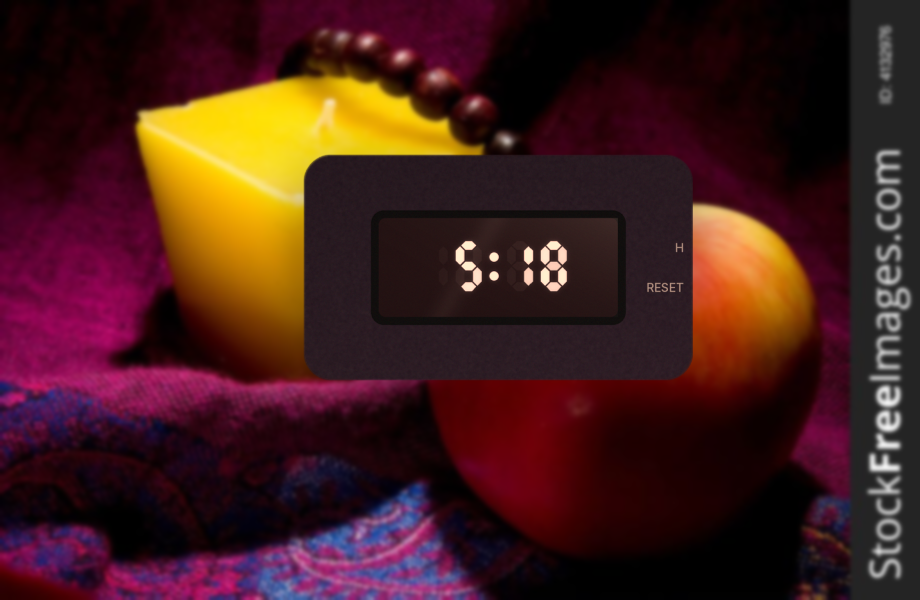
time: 5:18
